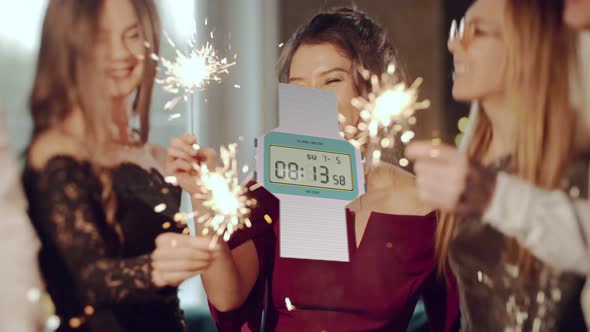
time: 8:13:58
